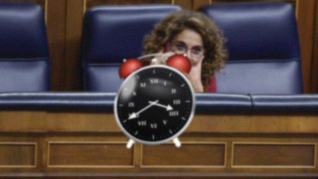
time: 3:40
